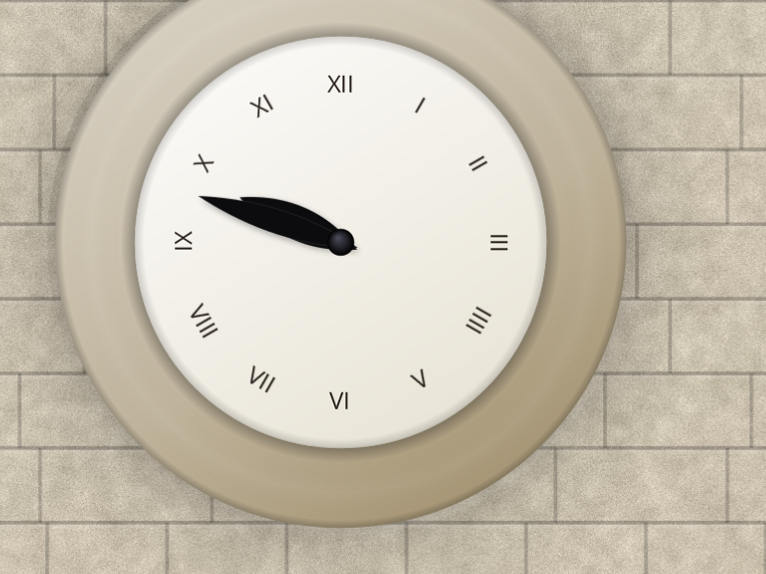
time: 9:48
